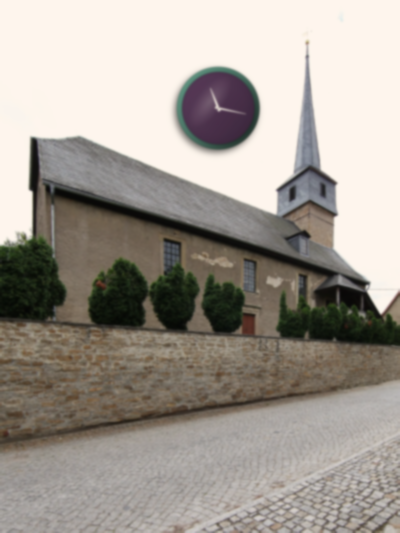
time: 11:17
